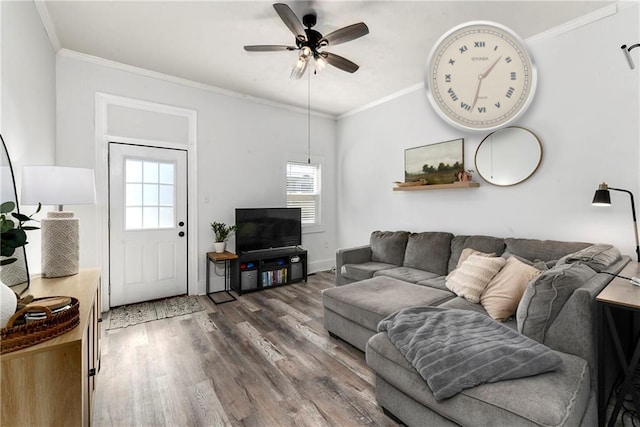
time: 1:33
